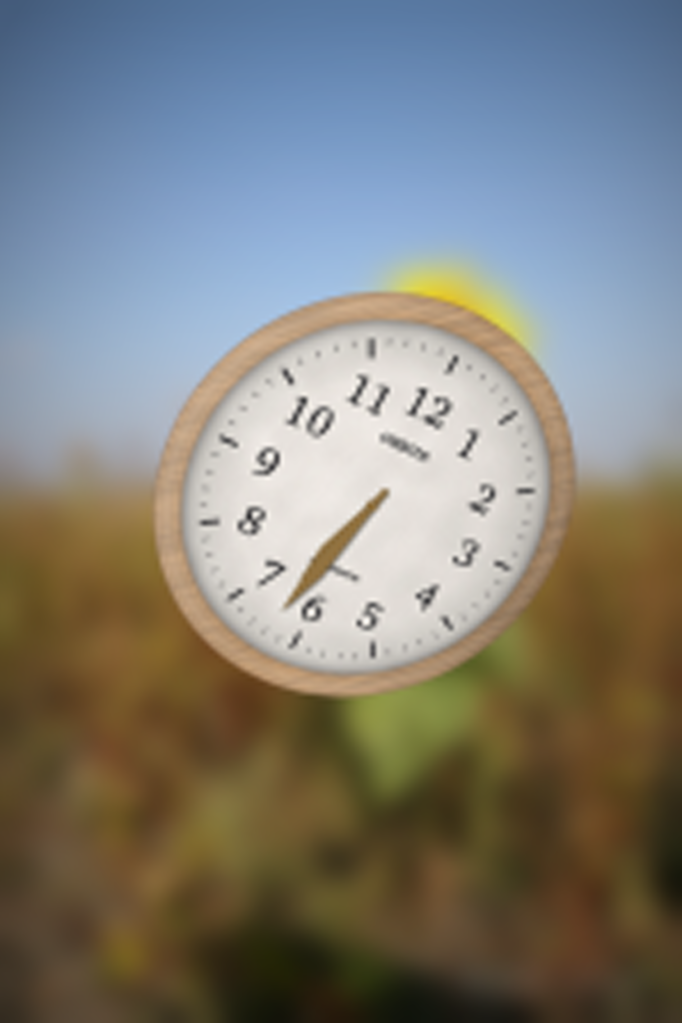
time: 6:32
